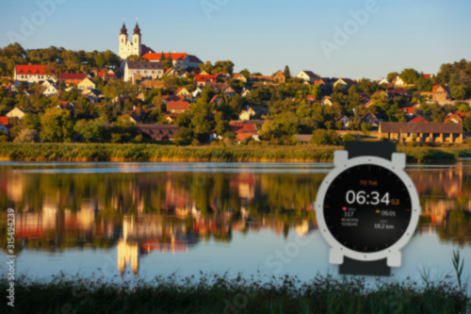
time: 6:34
